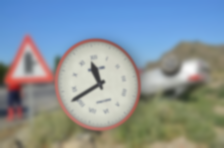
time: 11:42
